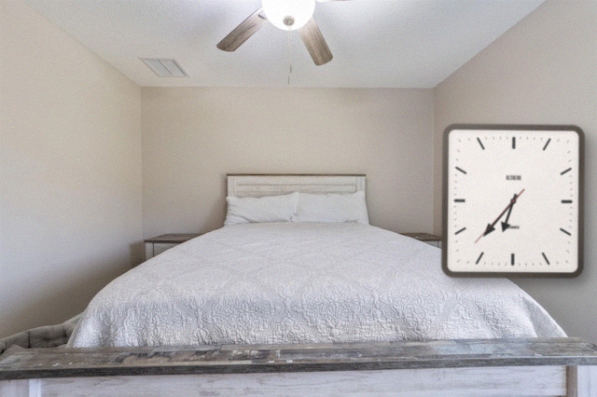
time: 6:36:37
